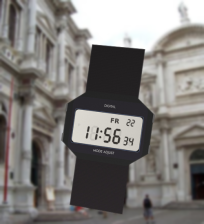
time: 11:56:34
